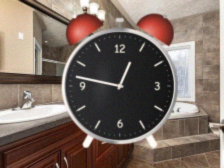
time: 12:47
